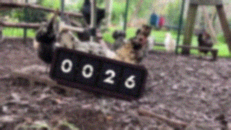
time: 0:26
